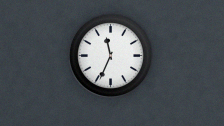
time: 11:34
